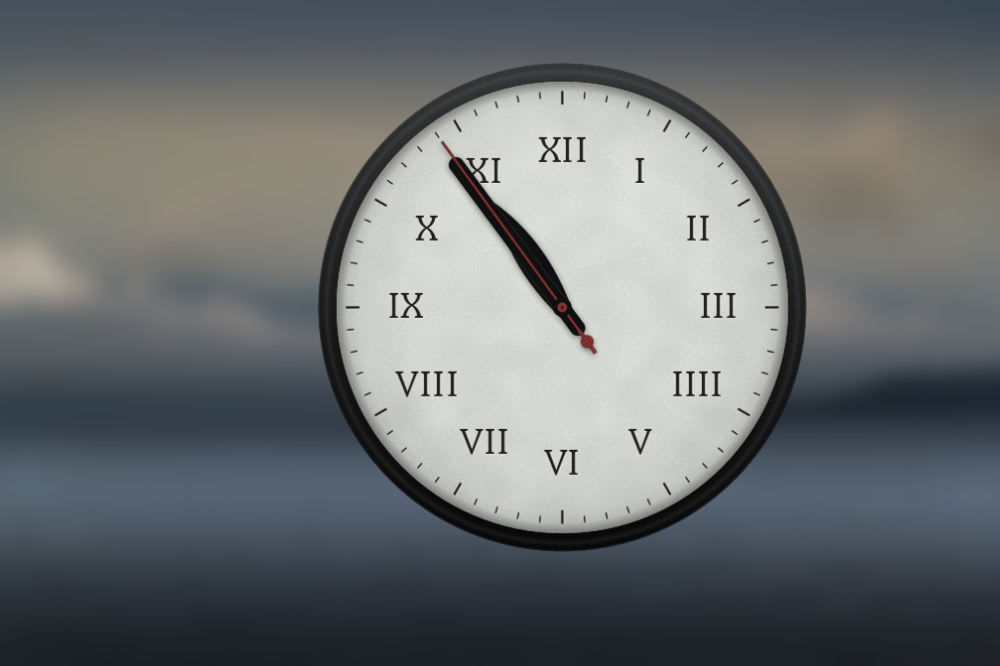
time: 10:53:54
